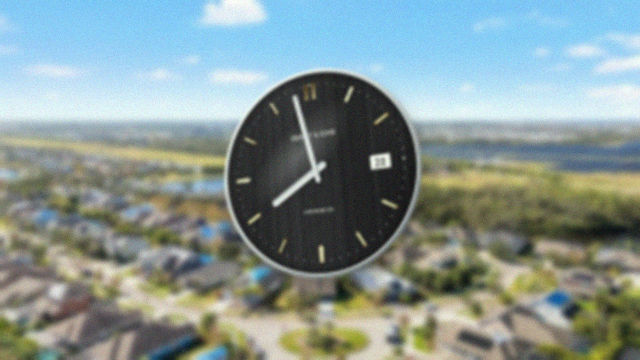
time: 7:58
